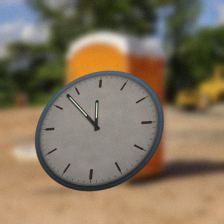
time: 11:53
